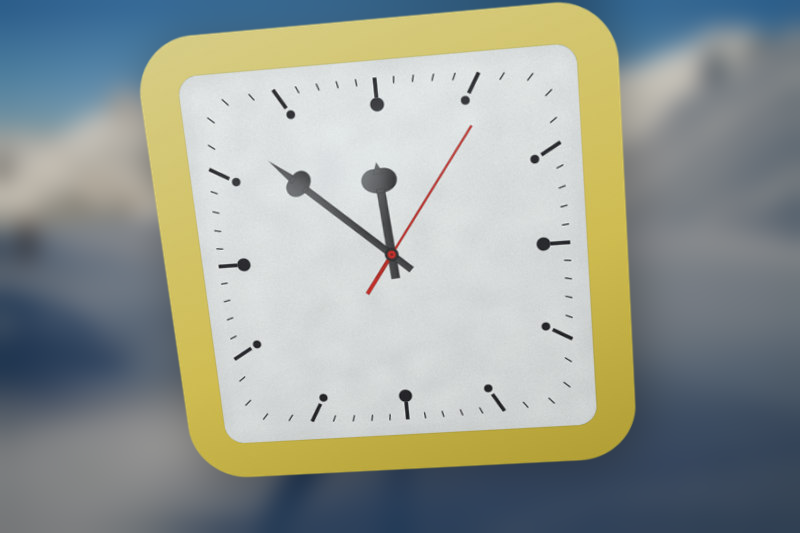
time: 11:52:06
